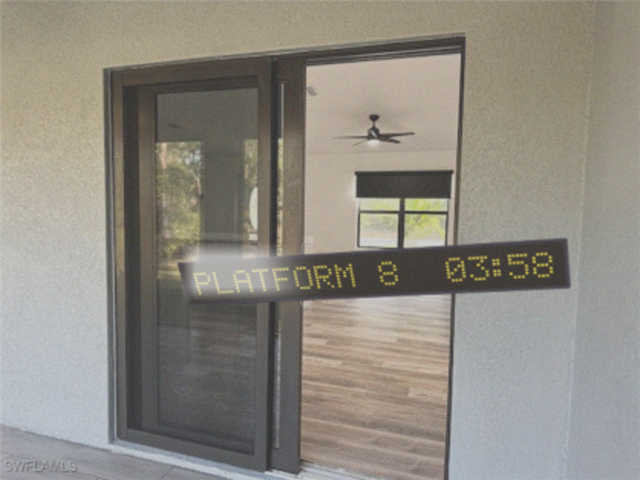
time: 3:58
